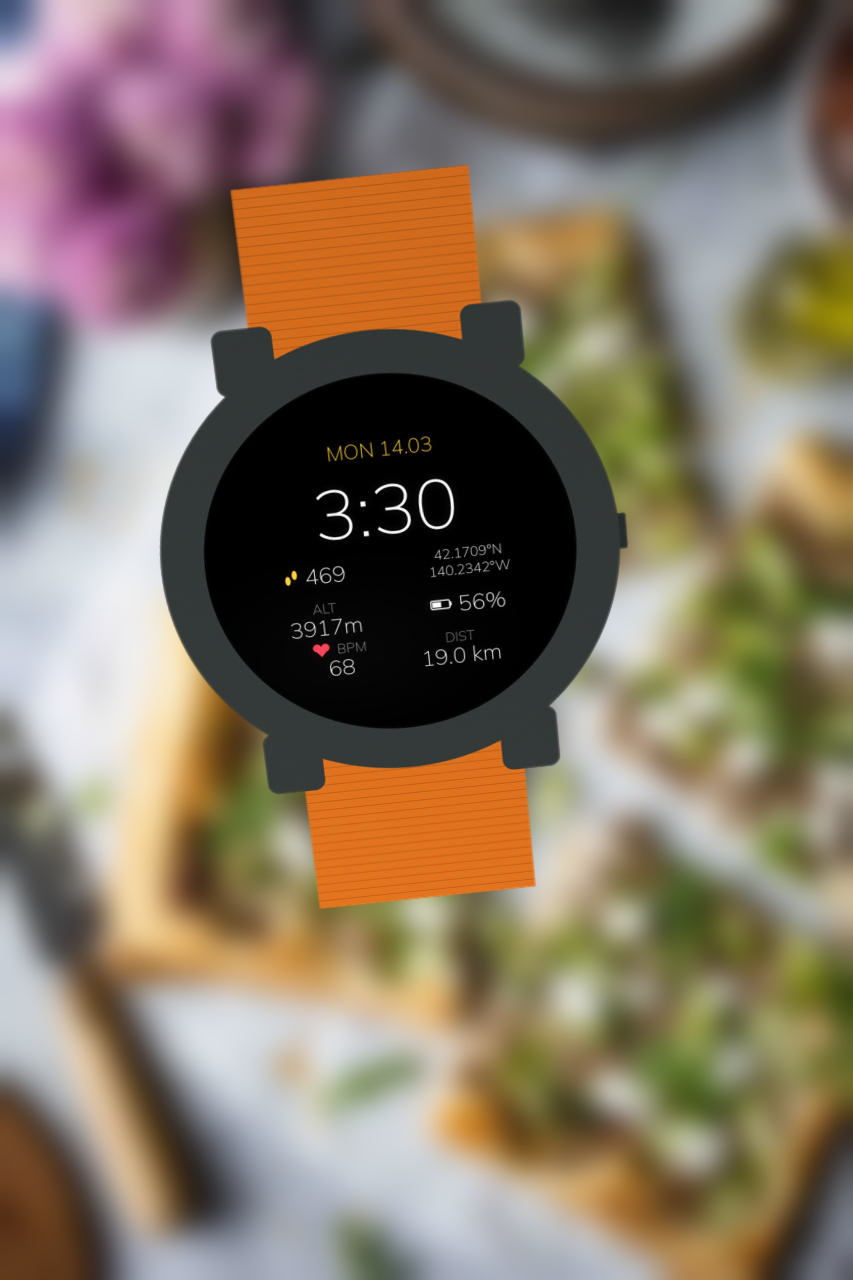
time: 3:30
